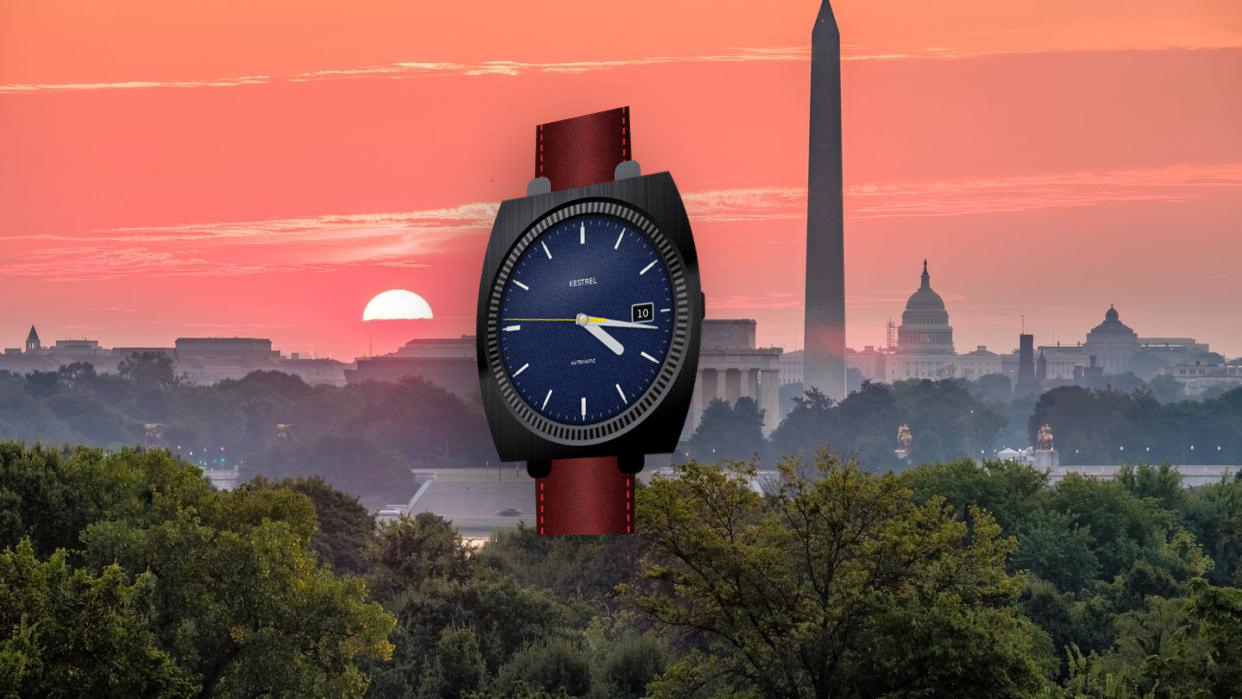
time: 4:16:46
